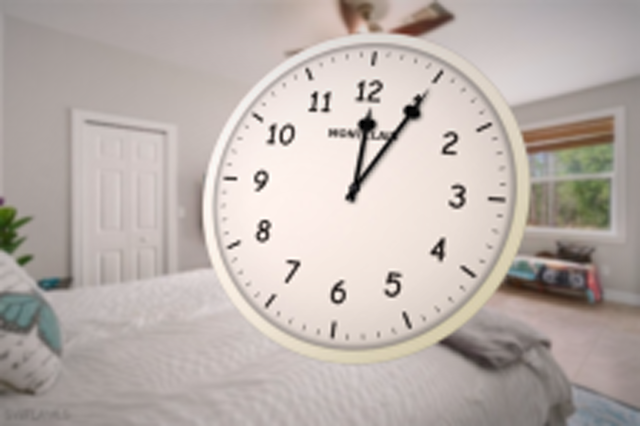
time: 12:05
